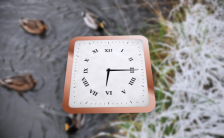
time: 6:15
